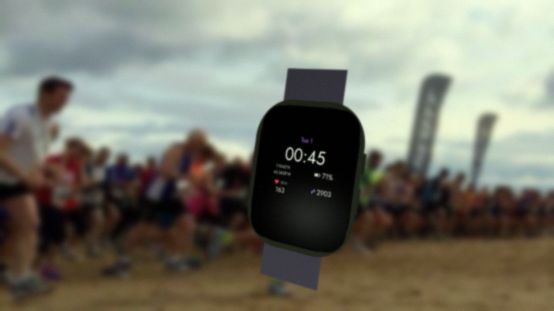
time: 0:45
